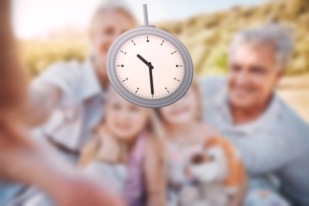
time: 10:30
